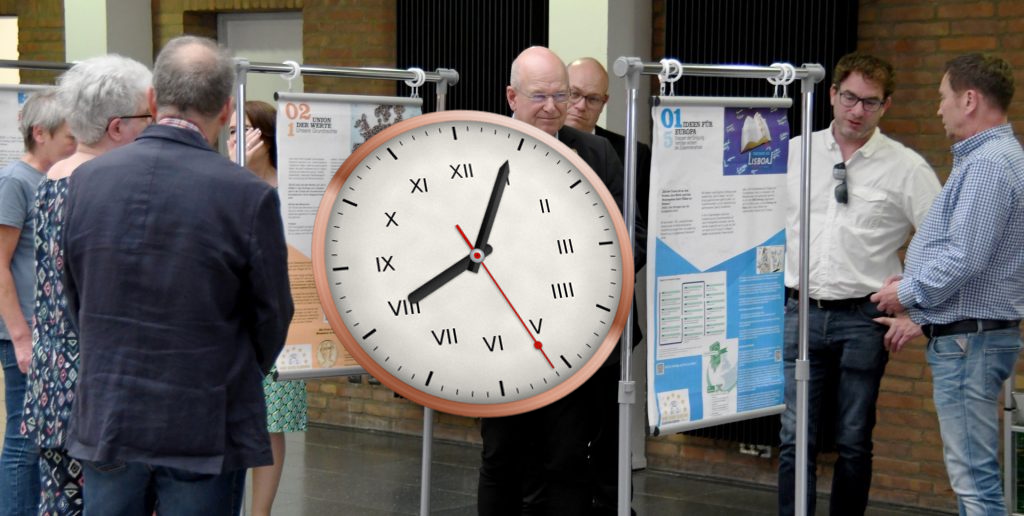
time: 8:04:26
